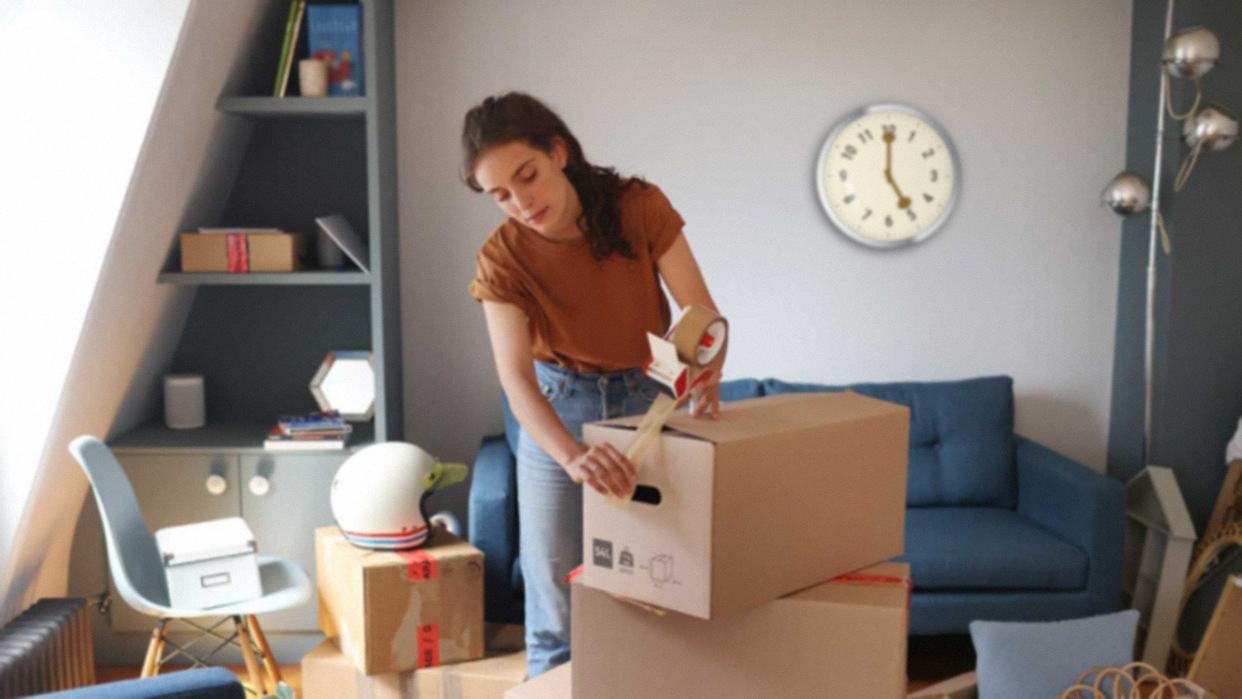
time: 5:00
